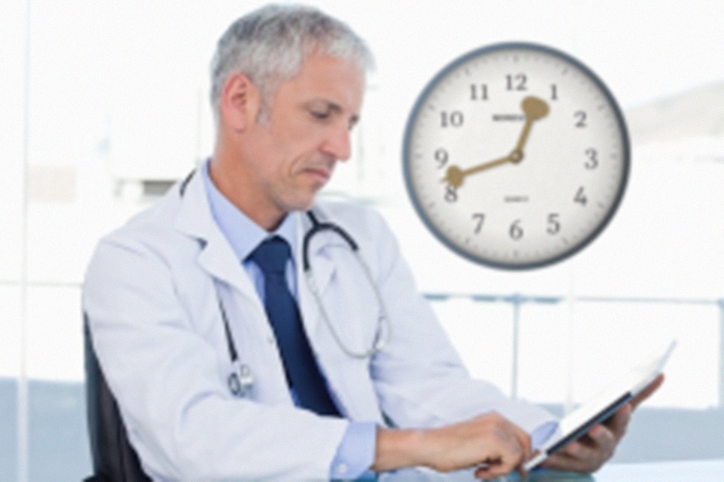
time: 12:42
